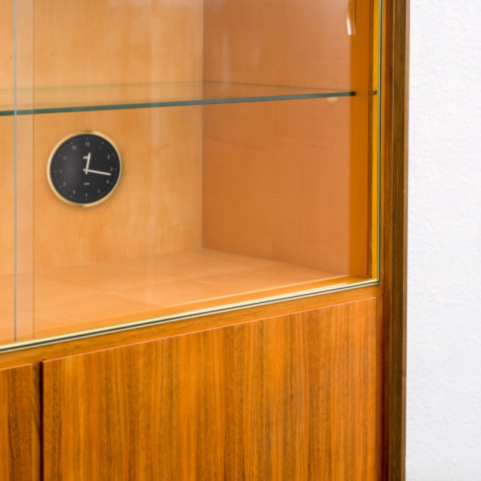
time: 12:17
